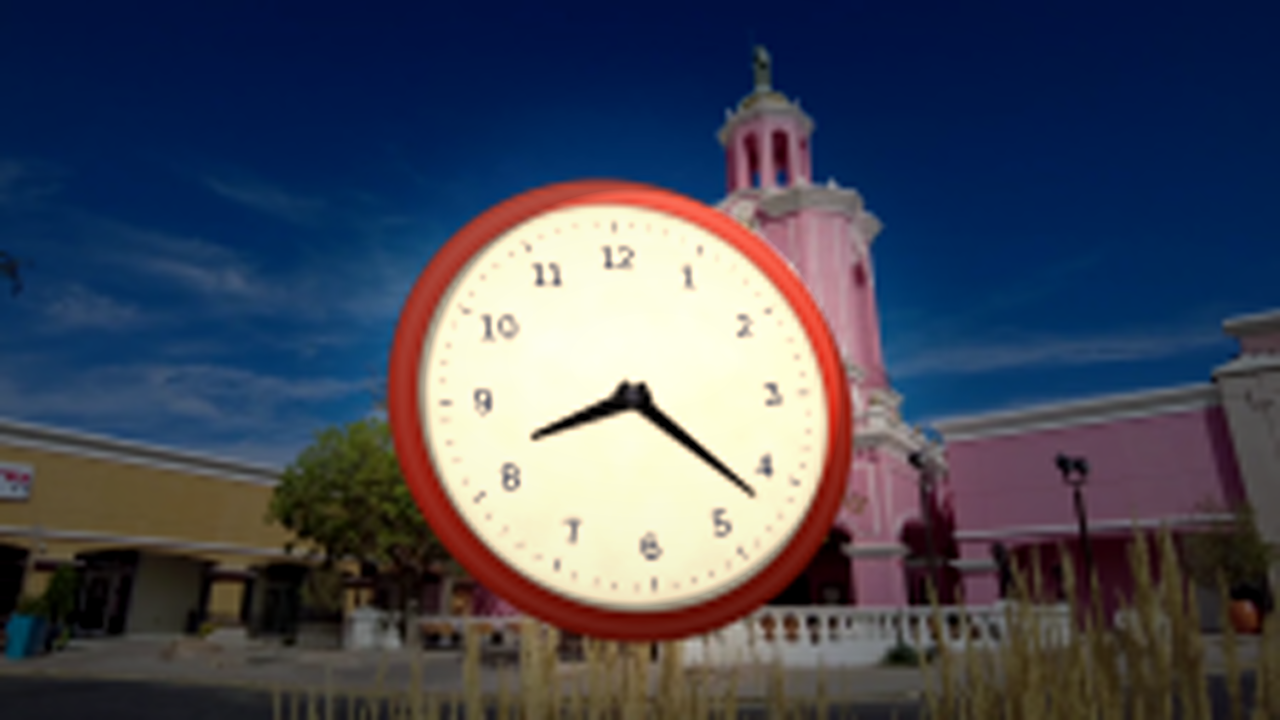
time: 8:22
